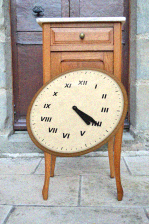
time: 4:20
